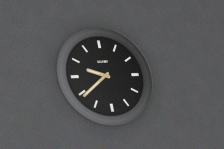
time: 9:39
